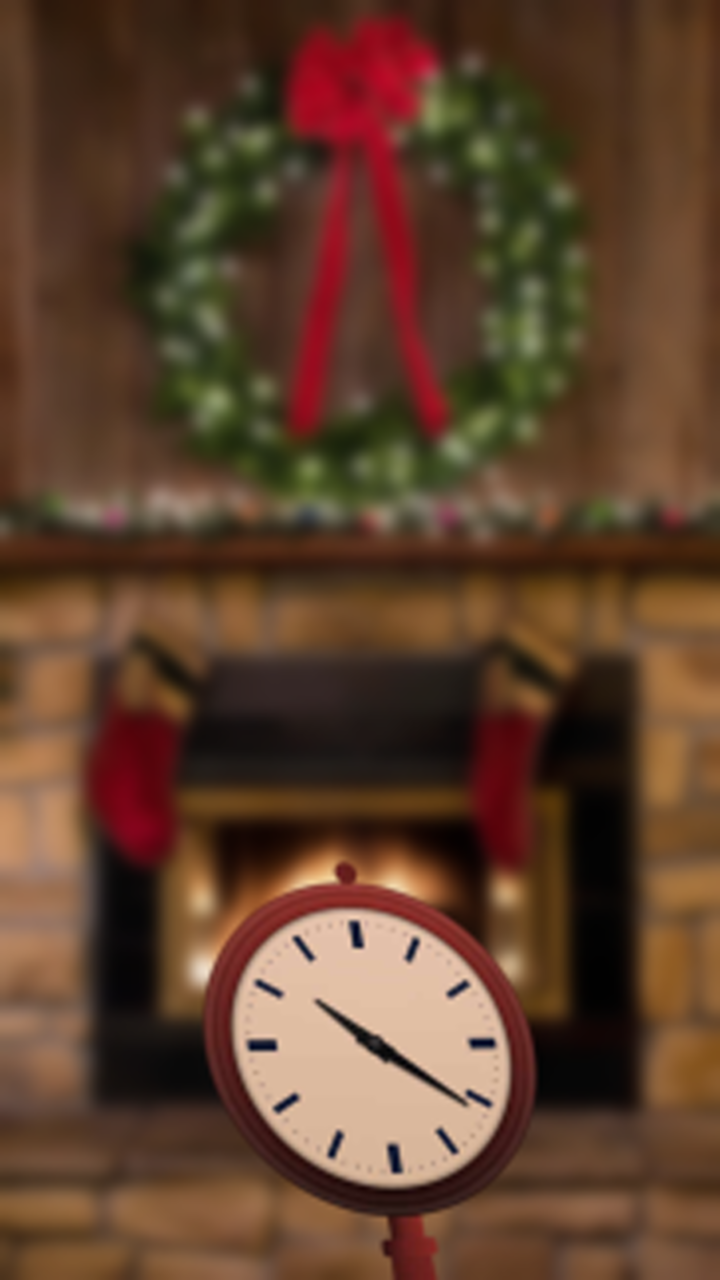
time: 10:21
